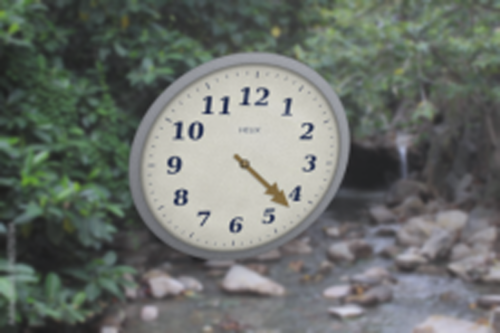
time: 4:22
